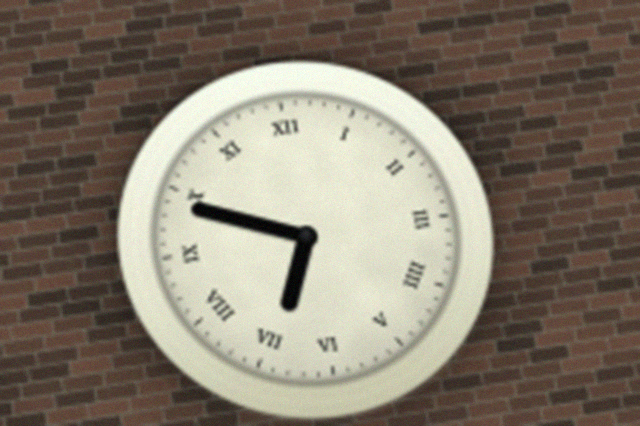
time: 6:49
